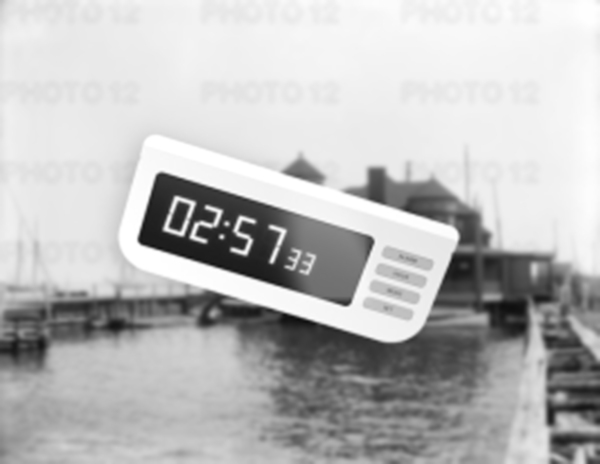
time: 2:57:33
